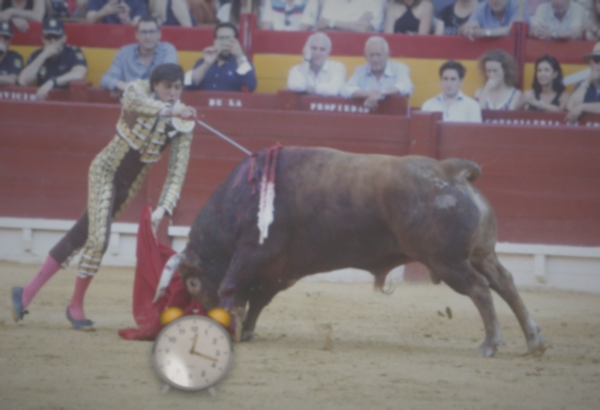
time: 12:18
